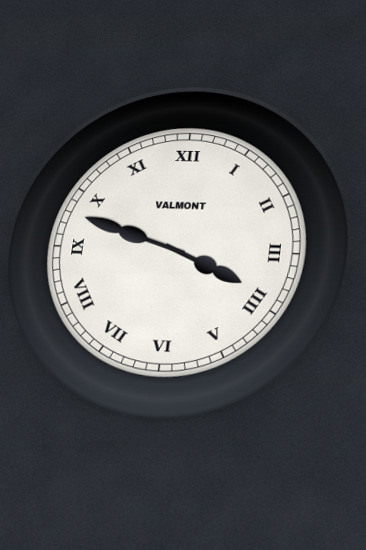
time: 3:48
